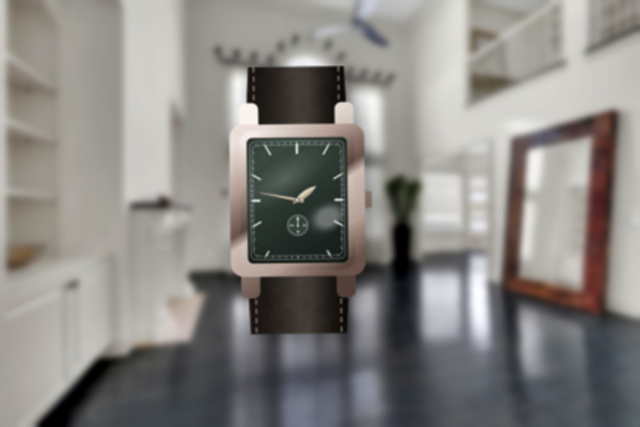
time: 1:47
